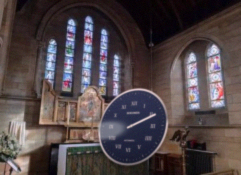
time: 2:11
